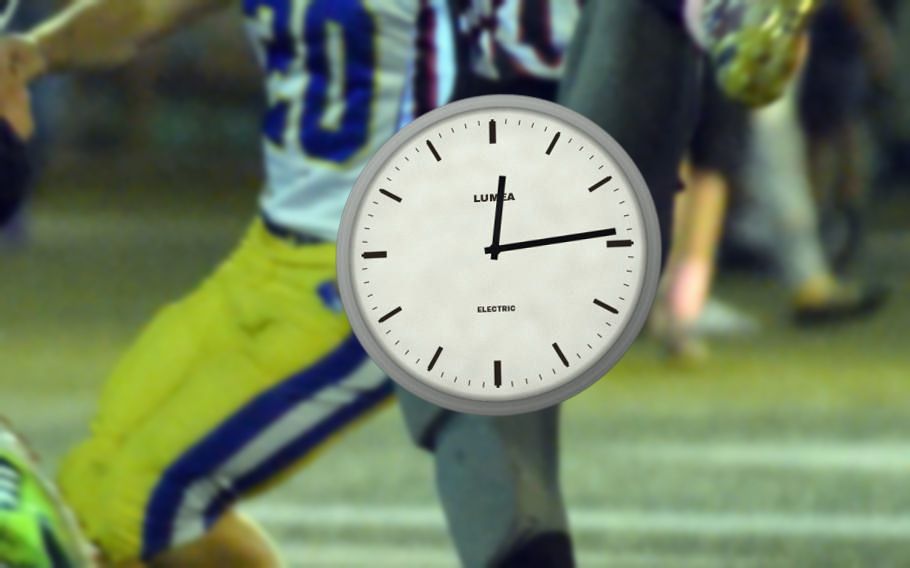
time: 12:14
